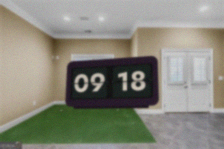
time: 9:18
